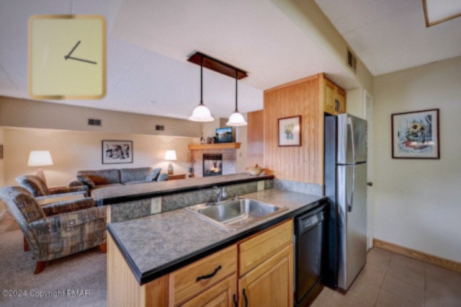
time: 1:17
